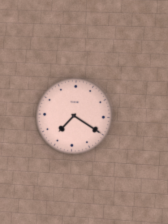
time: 7:20
